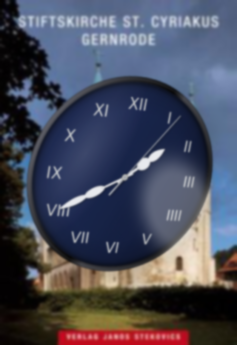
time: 1:40:06
